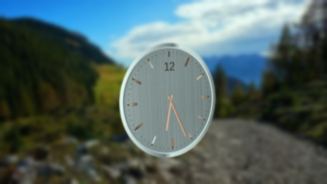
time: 6:26
